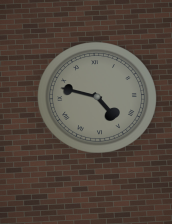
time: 4:48
